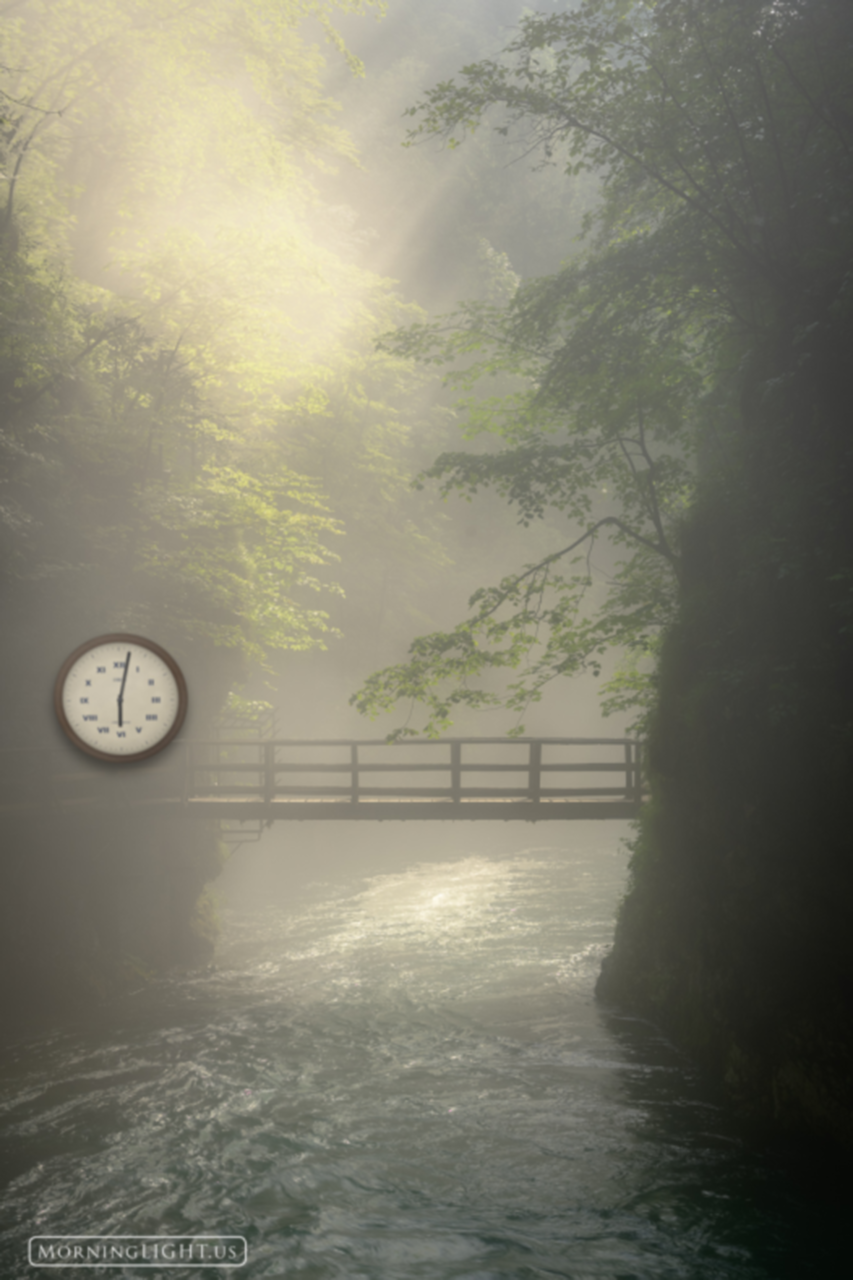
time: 6:02
